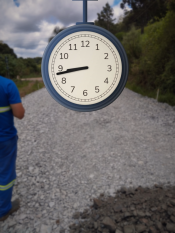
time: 8:43
